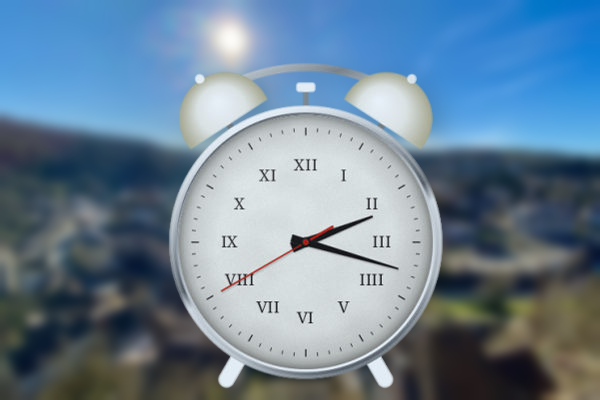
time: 2:17:40
